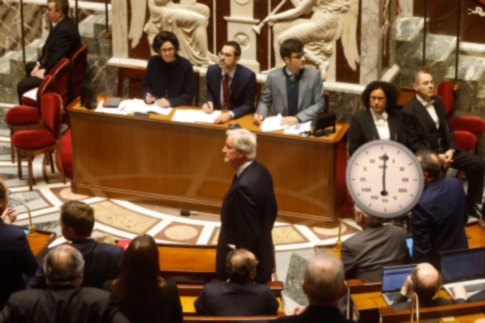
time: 6:01
